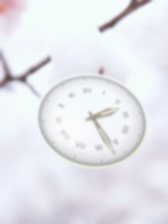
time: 2:27
